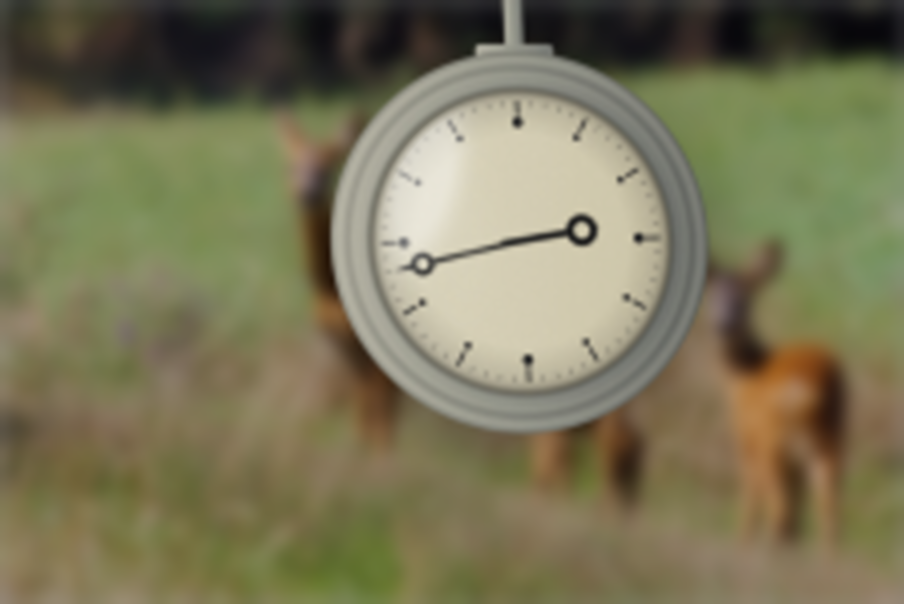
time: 2:43
